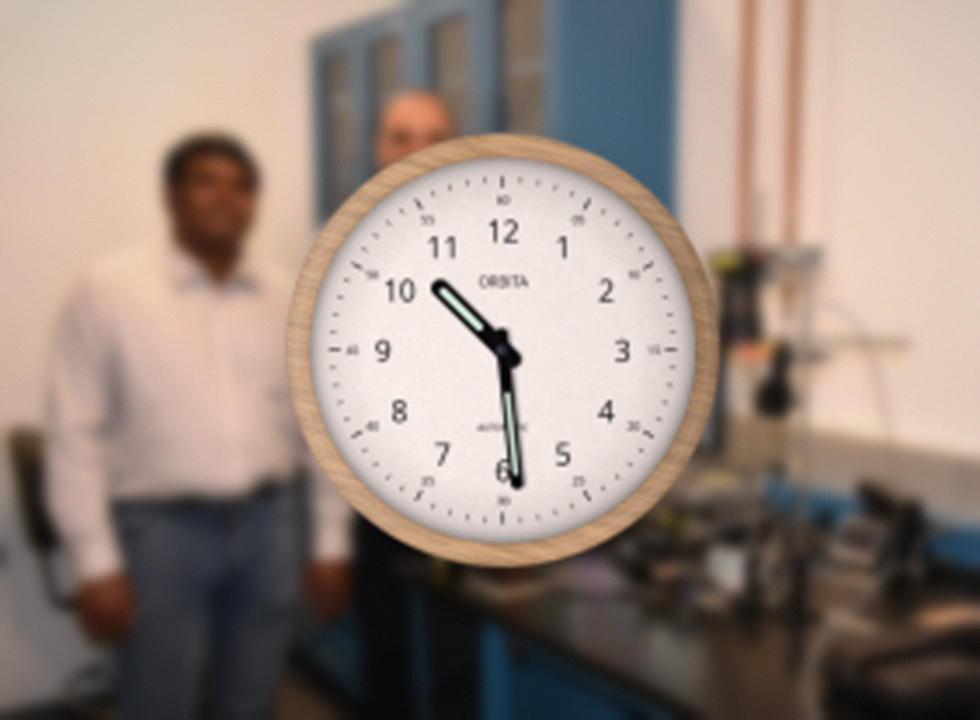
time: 10:29
